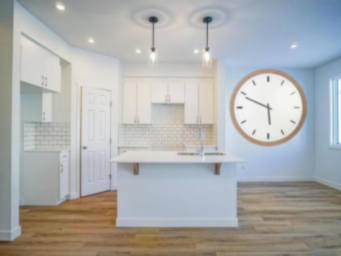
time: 5:49
